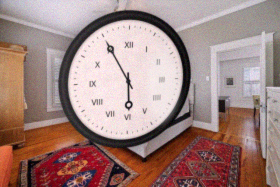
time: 5:55
